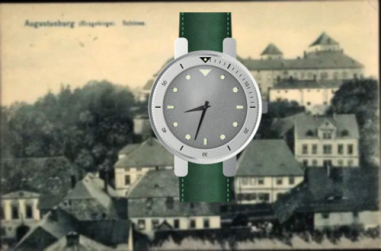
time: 8:33
